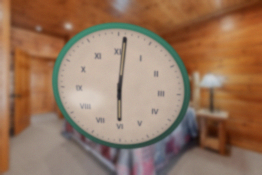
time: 6:01
